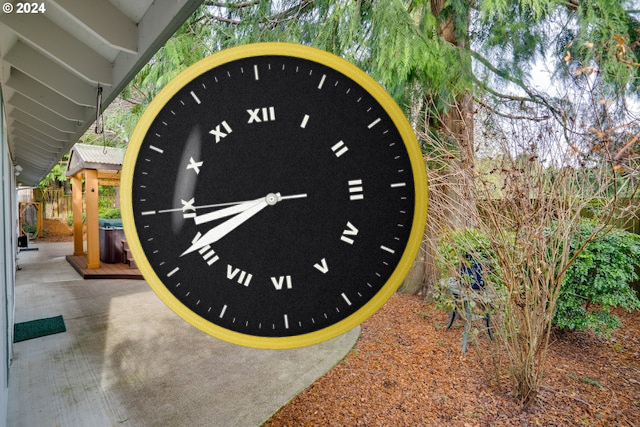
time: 8:40:45
